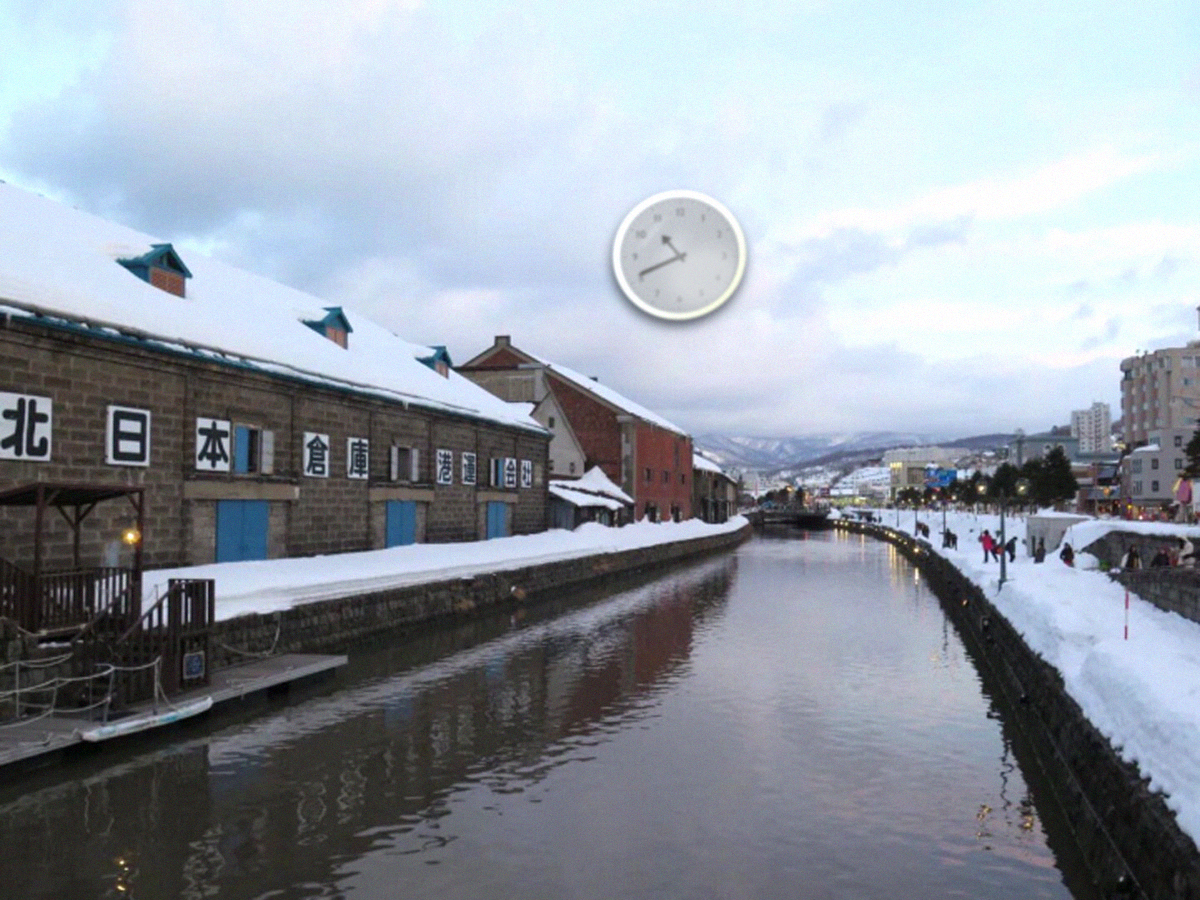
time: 10:41
